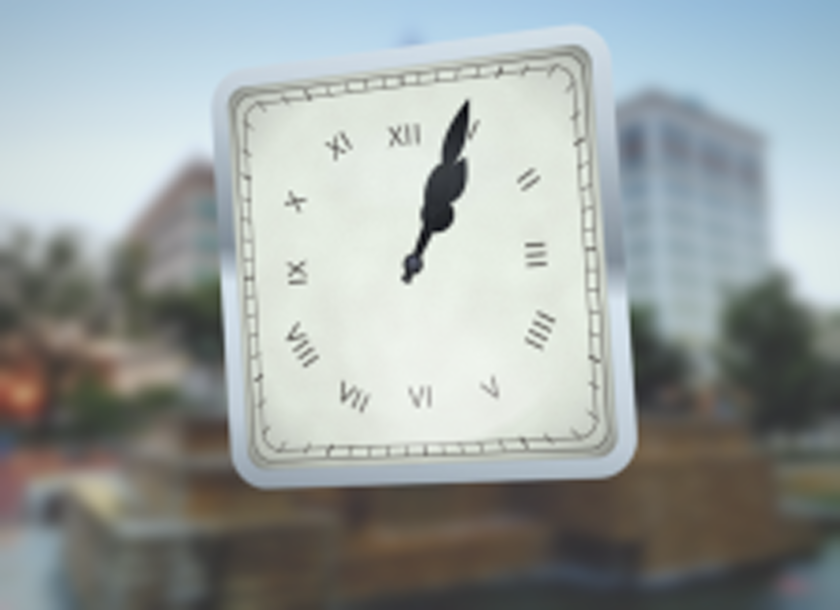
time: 1:04
